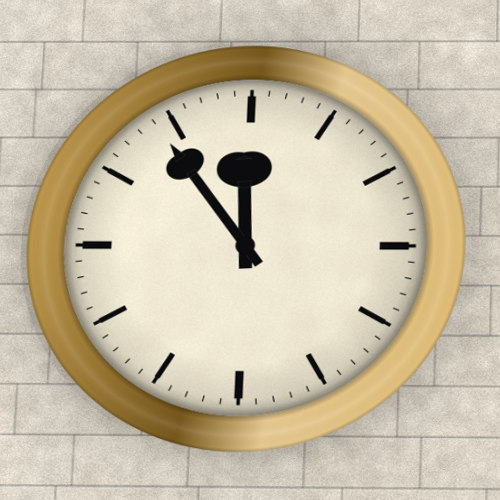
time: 11:54
